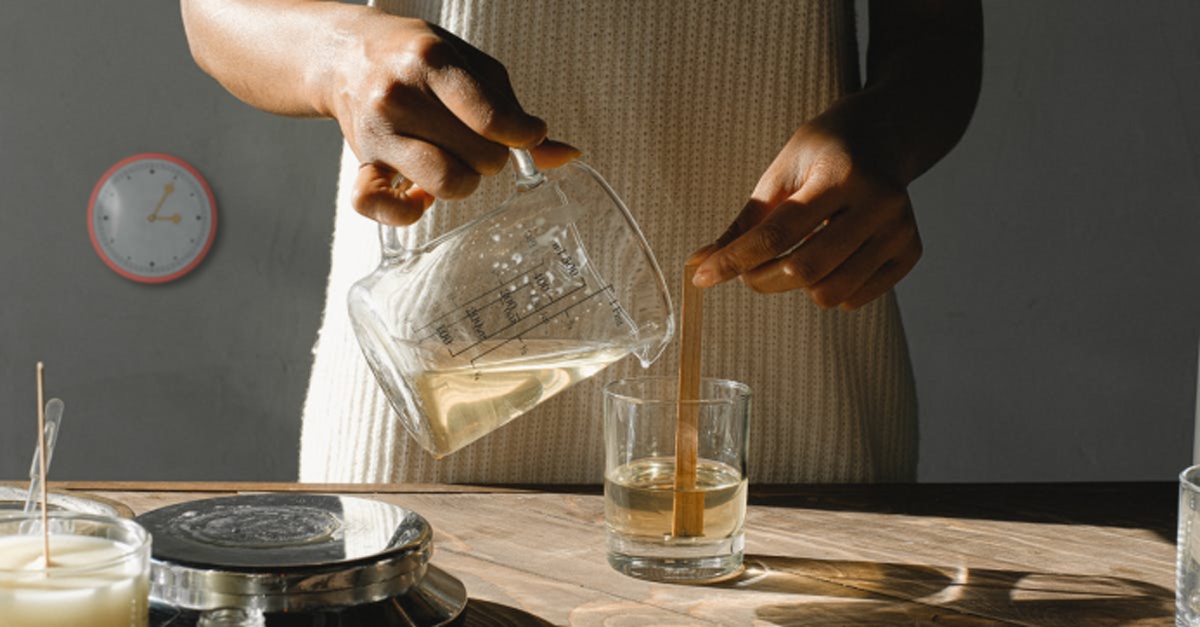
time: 3:05
